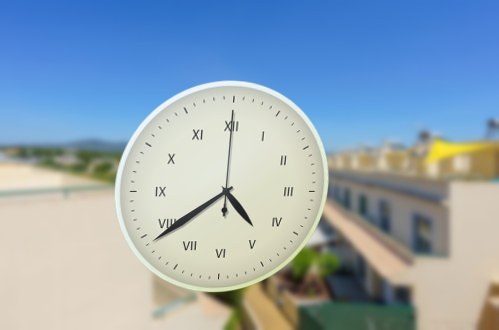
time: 4:39:00
